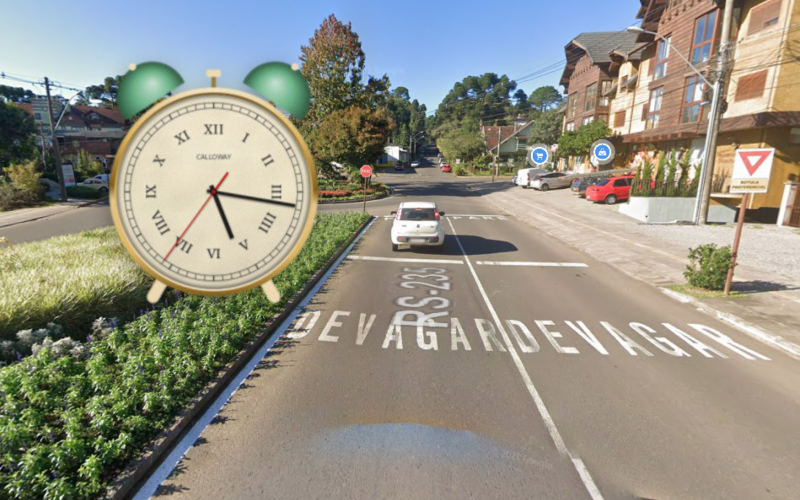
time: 5:16:36
